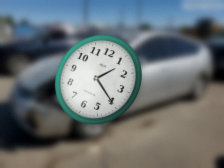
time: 1:20
